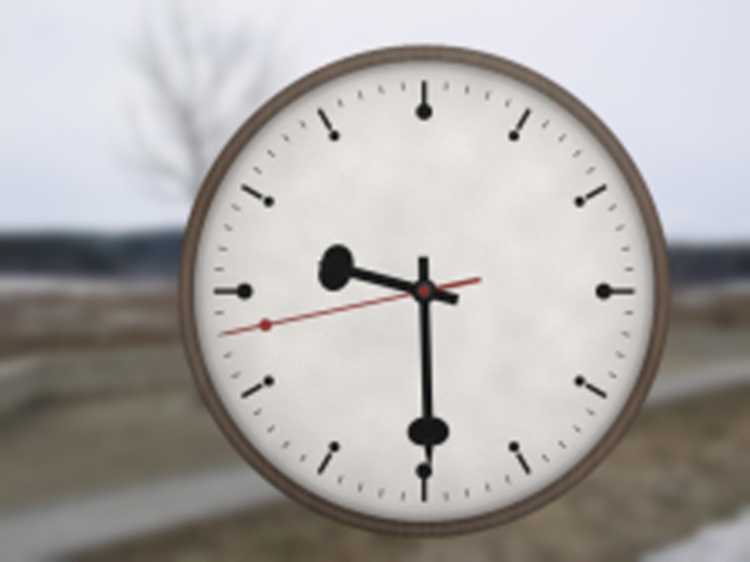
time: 9:29:43
